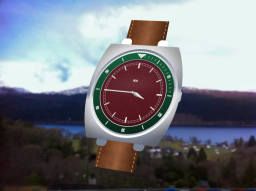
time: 3:45
